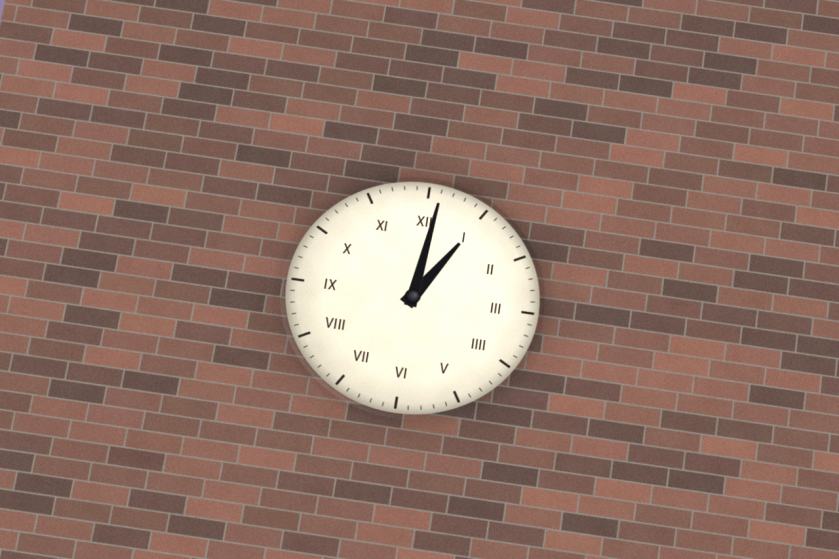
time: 1:01
